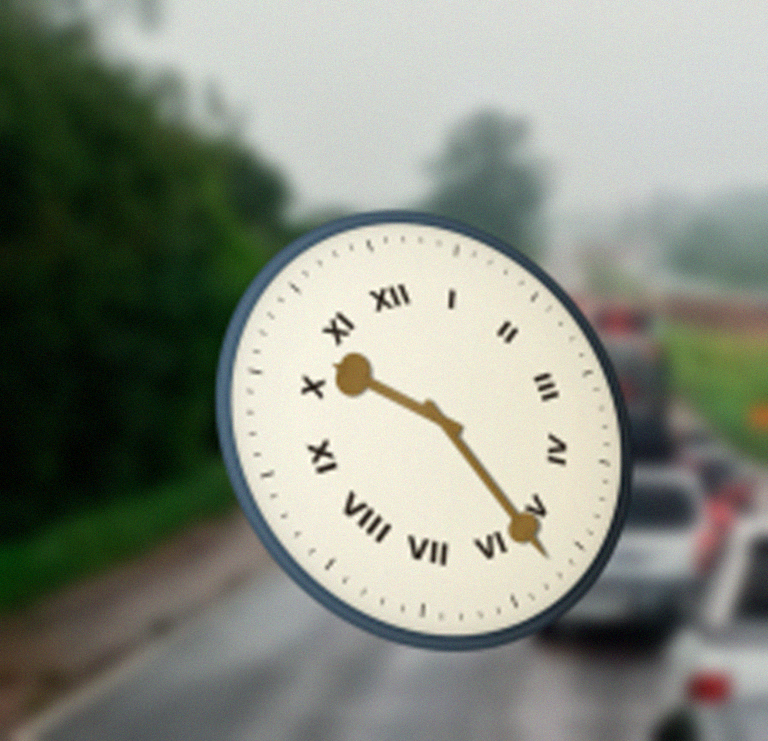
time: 10:27
